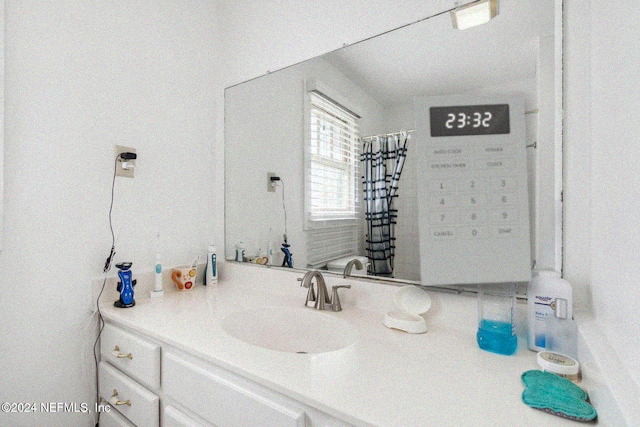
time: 23:32
